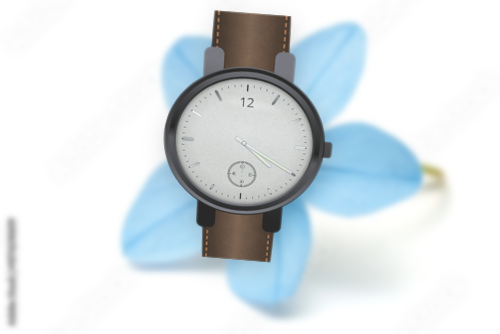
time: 4:20
